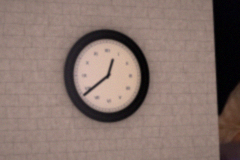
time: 12:39
